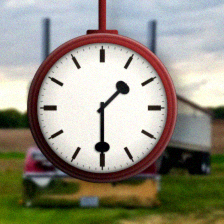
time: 1:30
